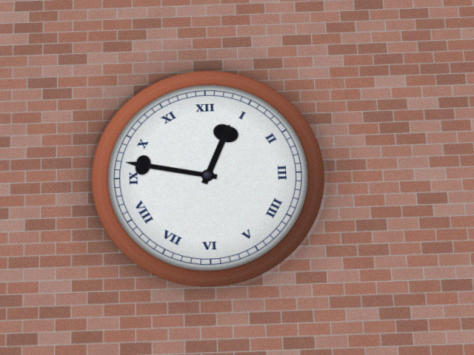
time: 12:47
